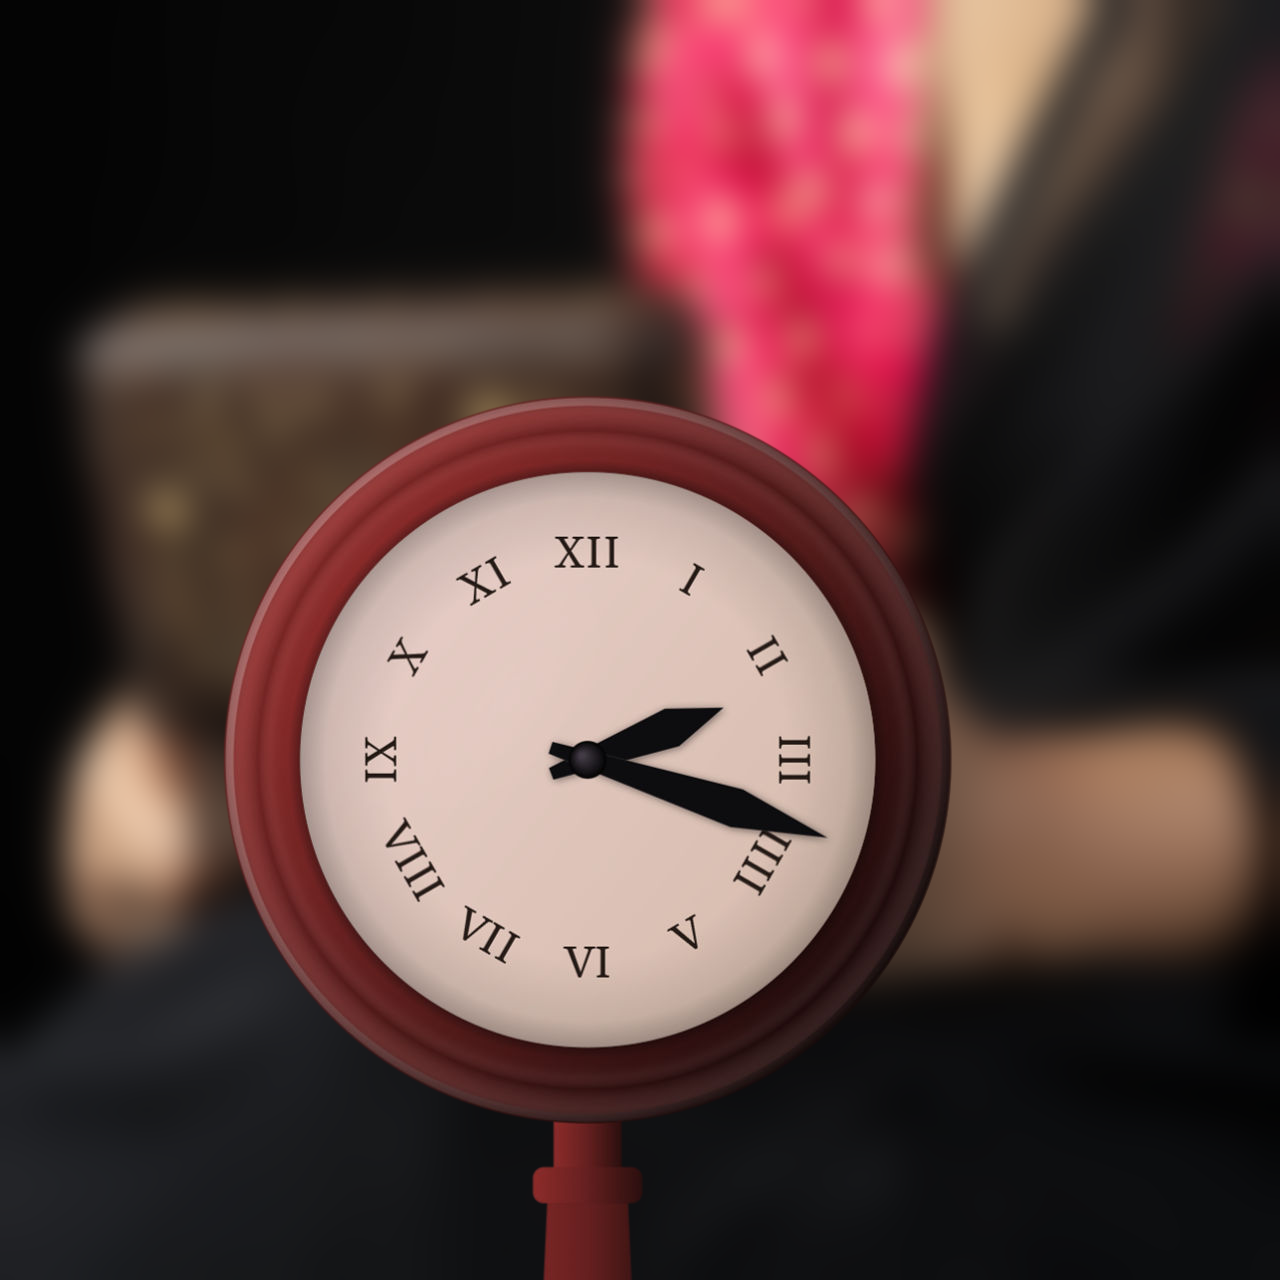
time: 2:18
